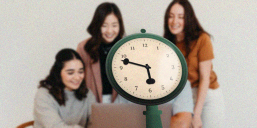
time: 5:48
